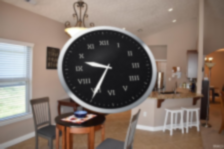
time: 9:35
